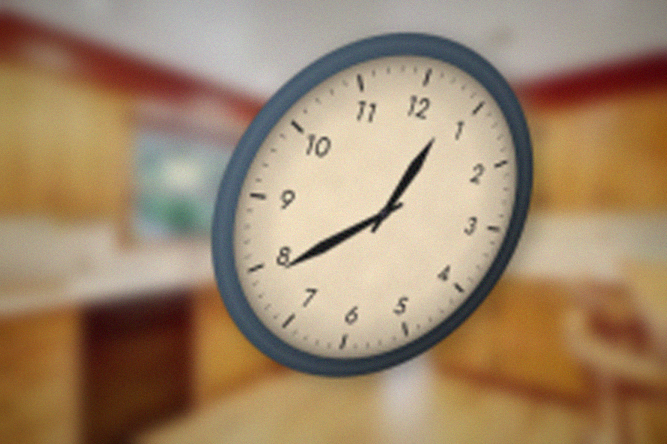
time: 12:39
